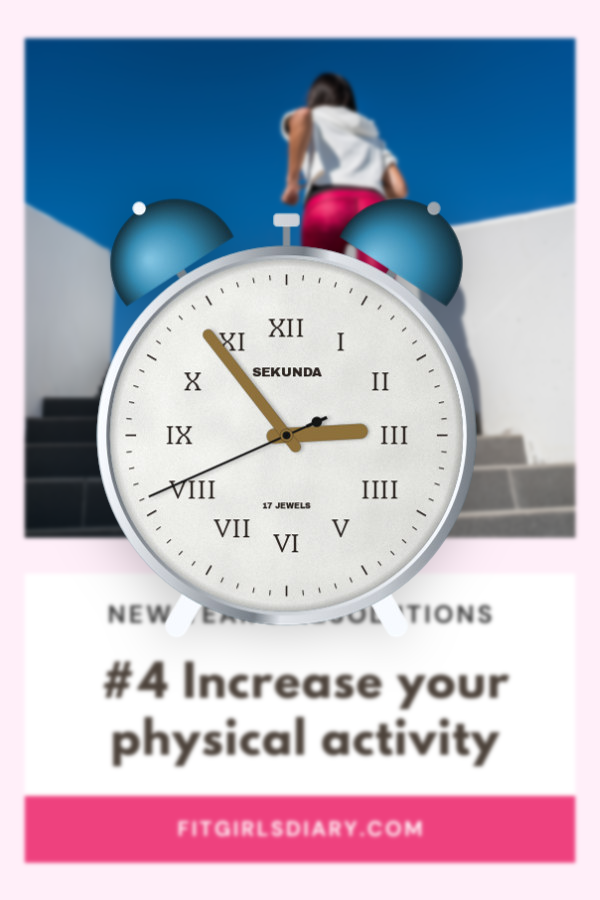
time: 2:53:41
